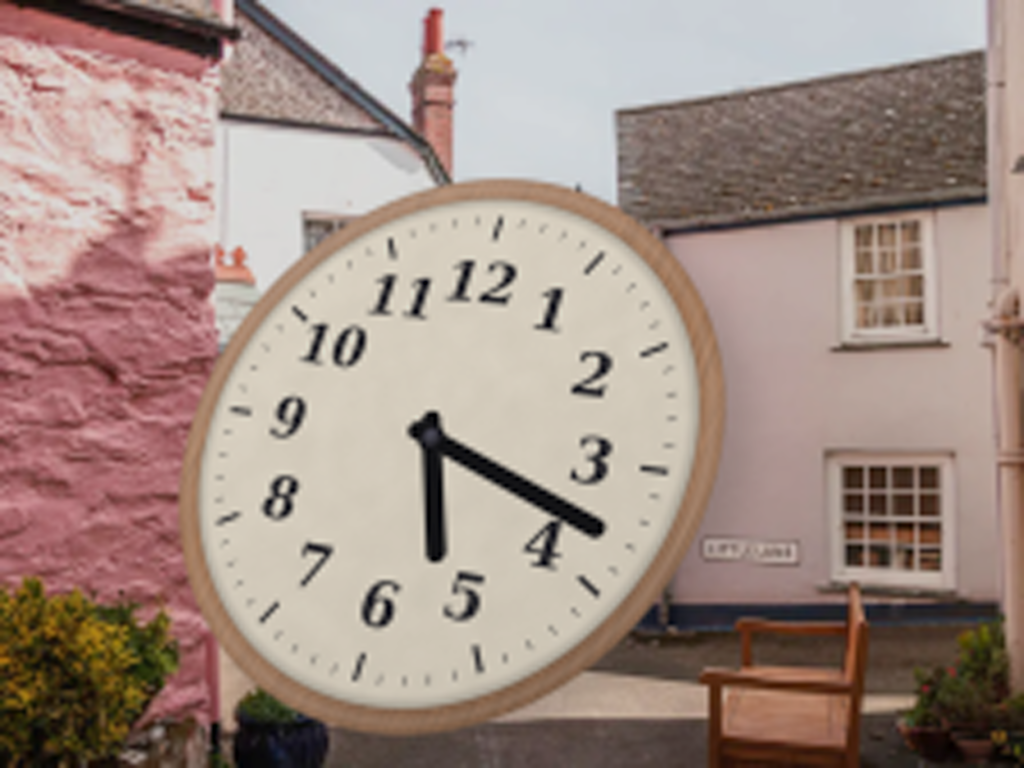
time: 5:18
